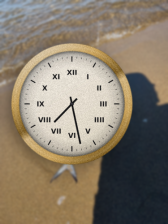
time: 7:28
